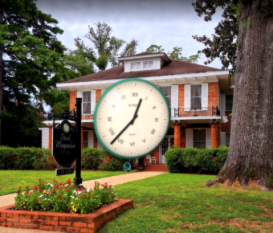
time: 12:37
